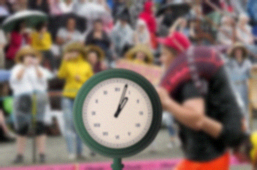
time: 1:03
